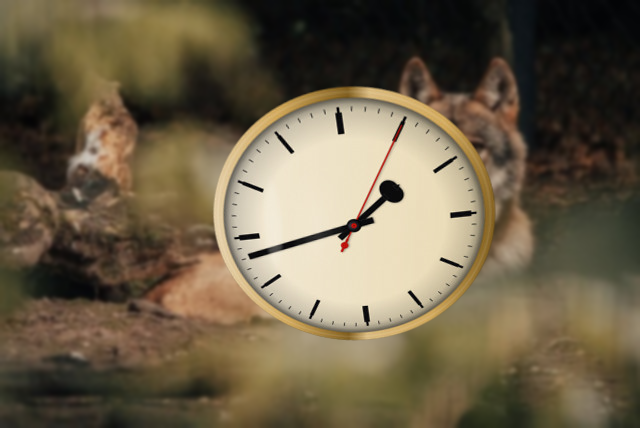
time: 1:43:05
